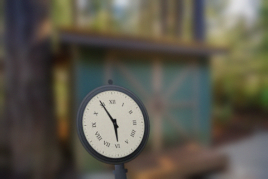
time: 5:55
